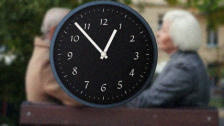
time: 12:53
